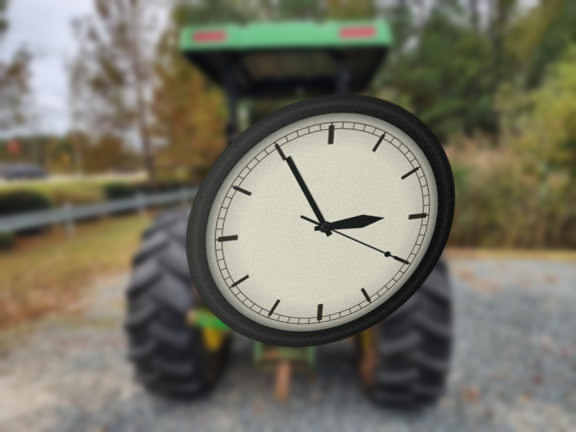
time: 2:55:20
